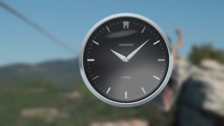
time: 10:08
